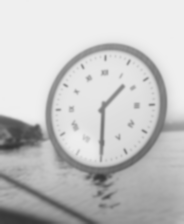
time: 1:30
